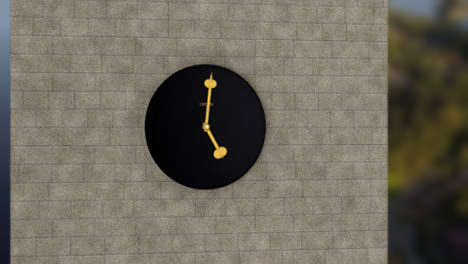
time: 5:01
